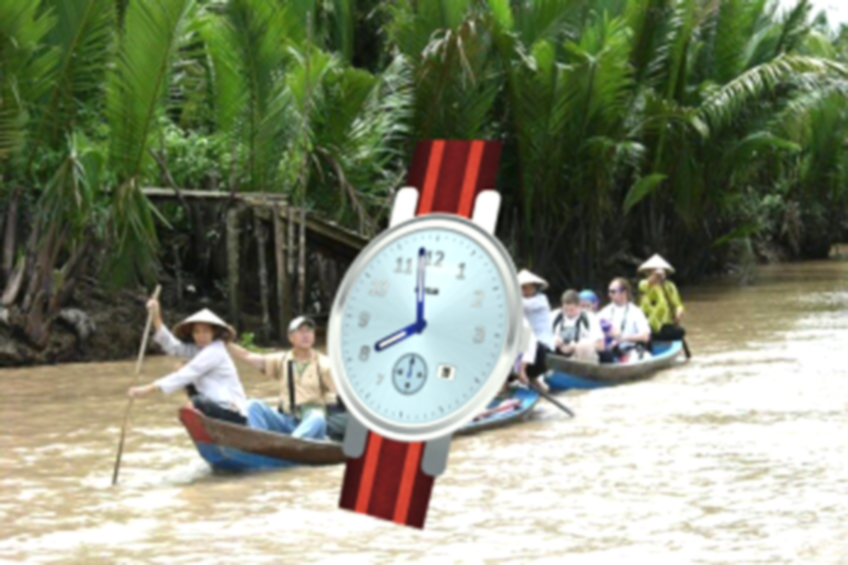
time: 7:58
